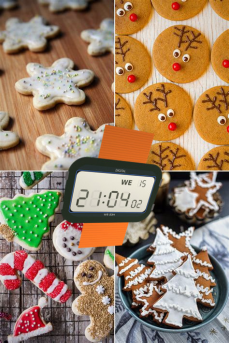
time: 21:04:02
